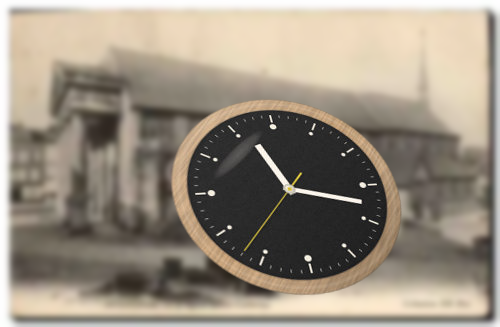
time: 11:17:37
